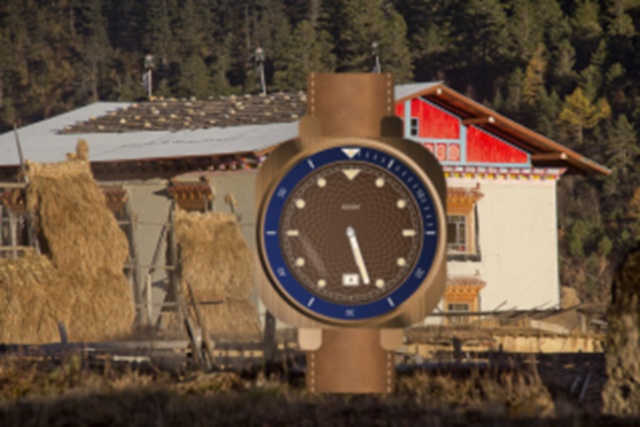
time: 5:27
